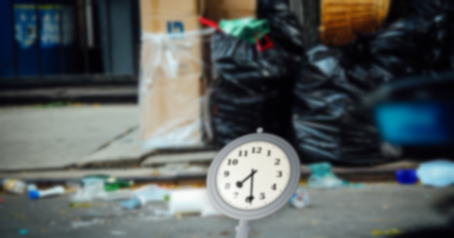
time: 7:29
